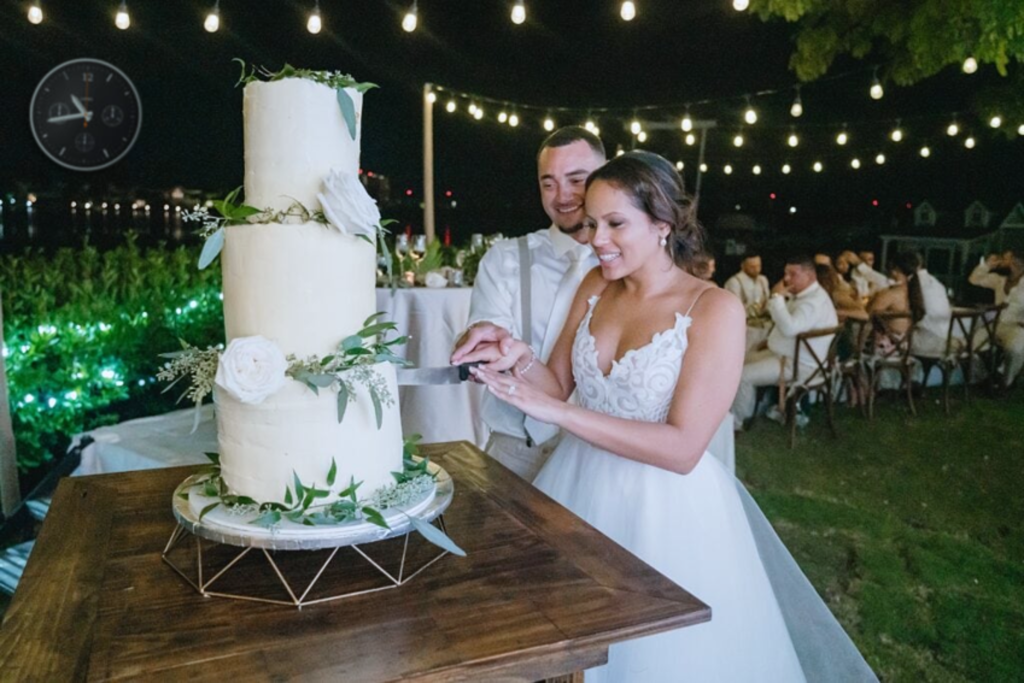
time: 10:43
